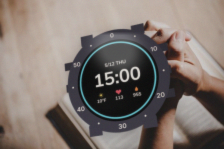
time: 15:00
